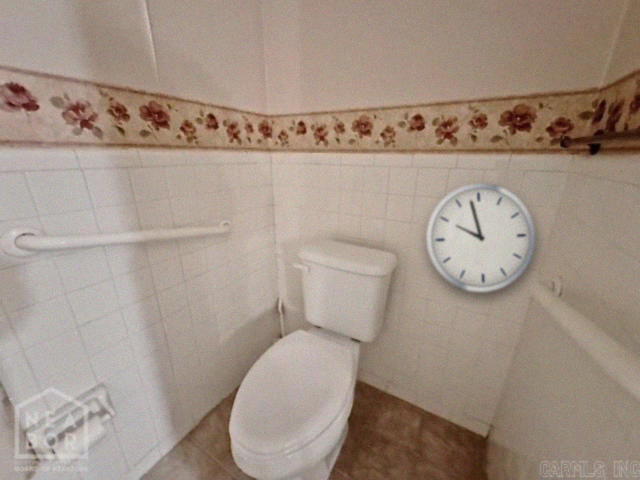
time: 9:58
